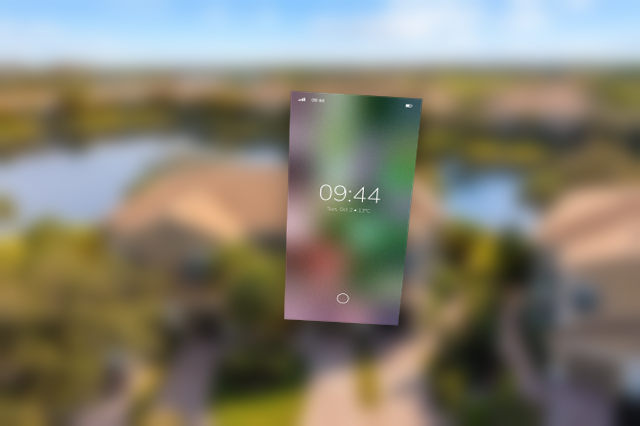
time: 9:44
